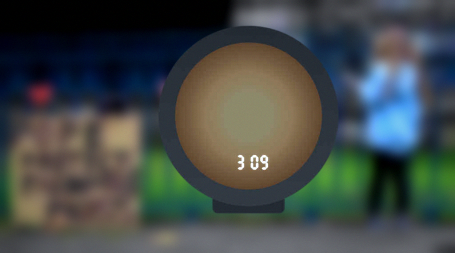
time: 3:09
